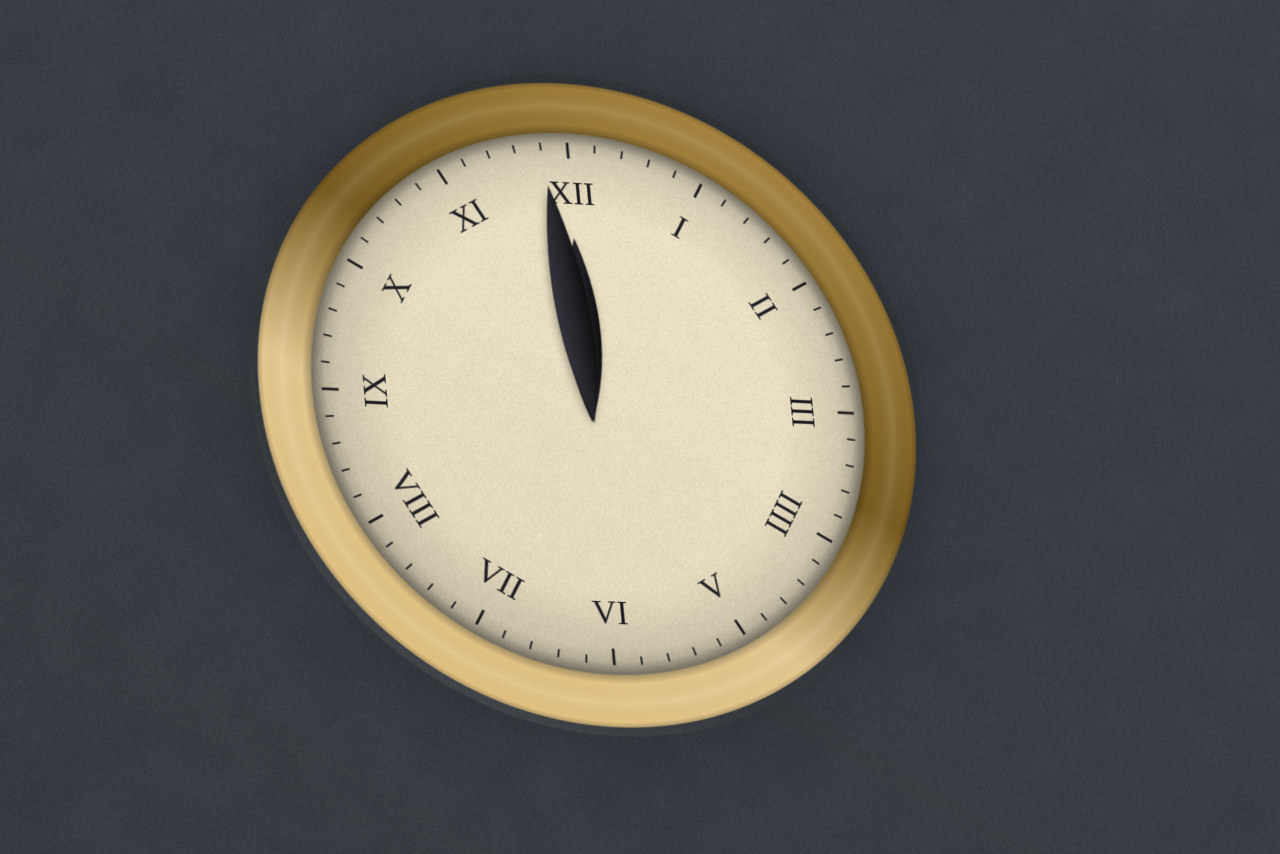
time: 11:59
